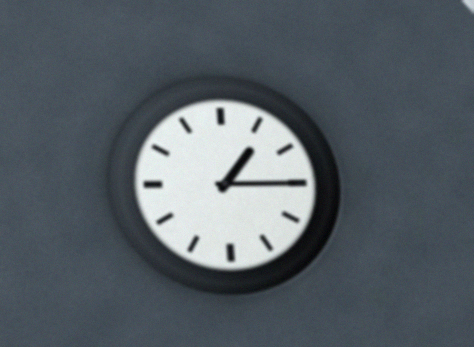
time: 1:15
